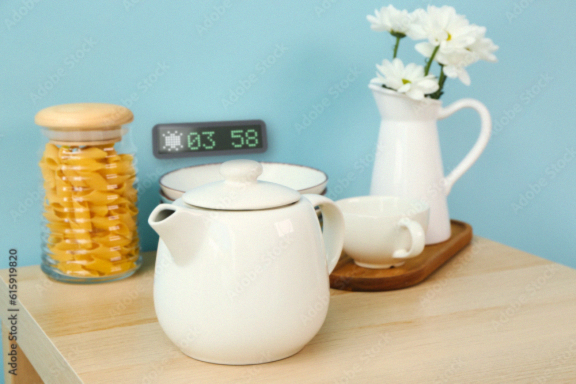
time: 3:58
